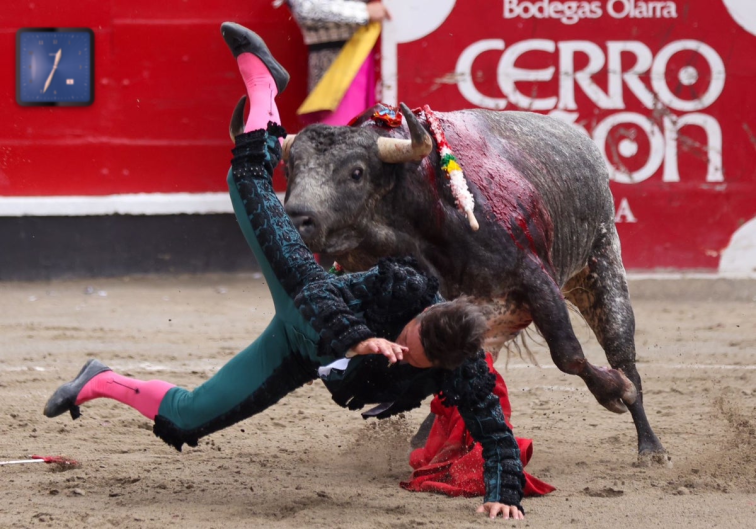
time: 12:34
